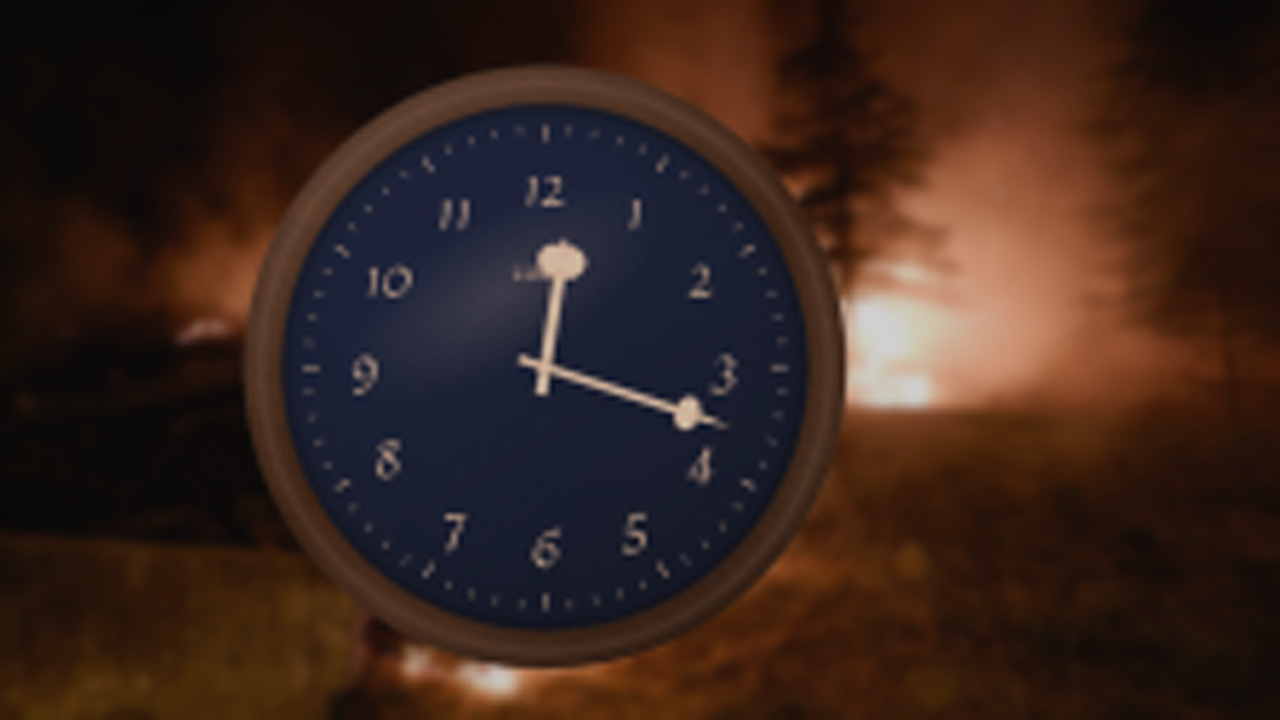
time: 12:18
